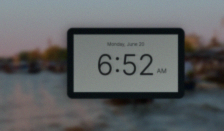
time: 6:52
